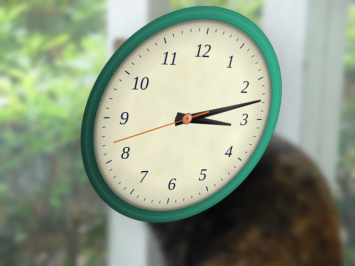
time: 3:12:42
